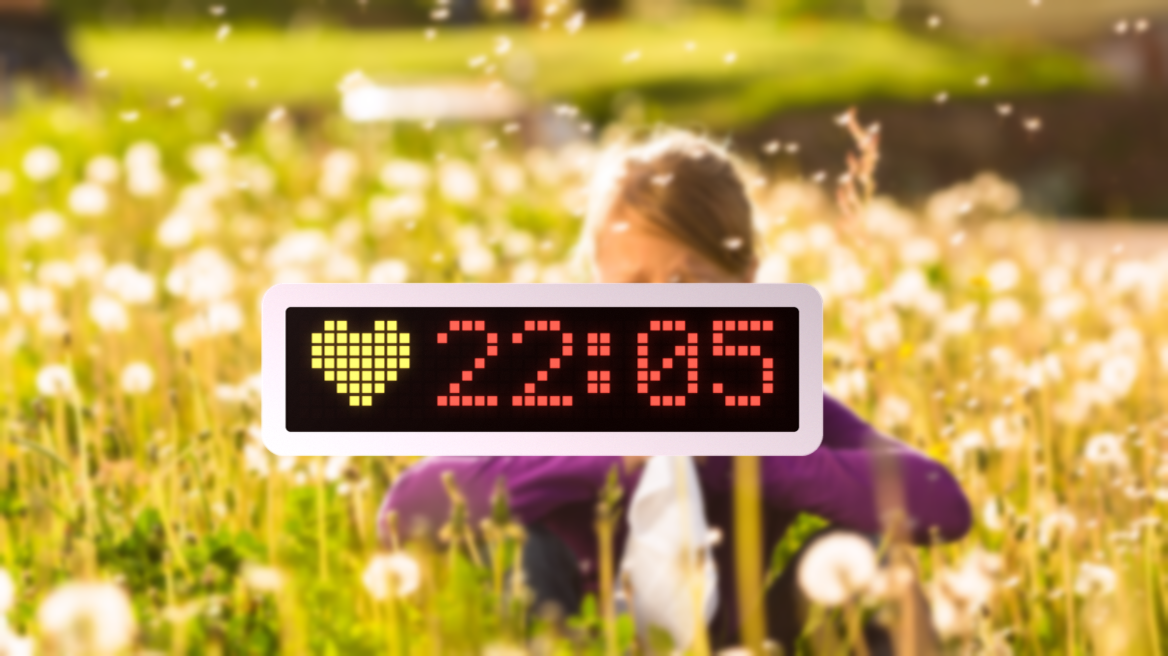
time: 22:05
